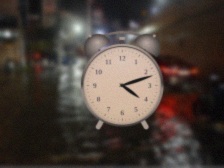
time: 4:12
